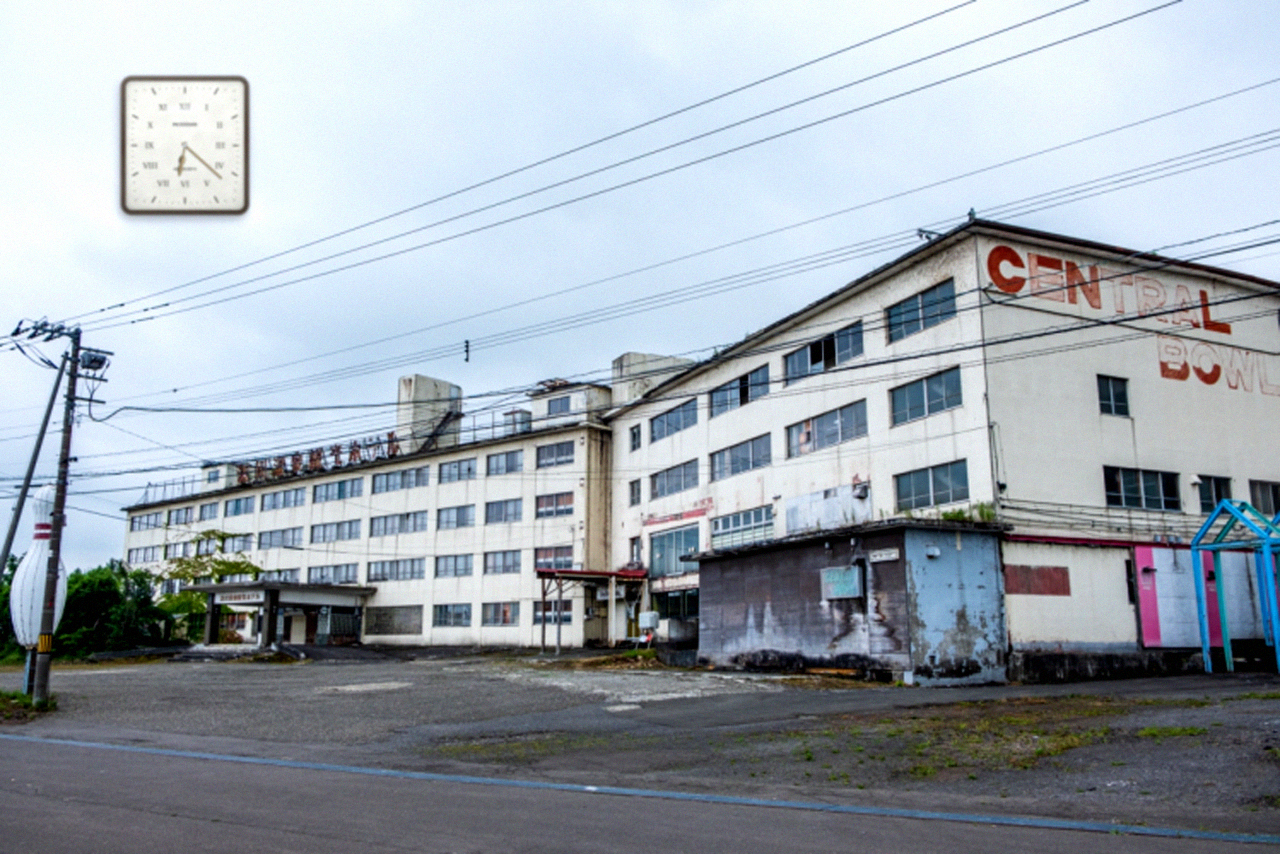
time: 6:22
